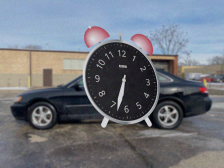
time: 6:33
